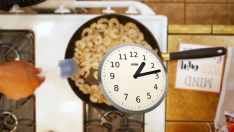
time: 1:13
